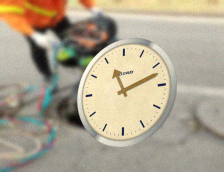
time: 11:12
